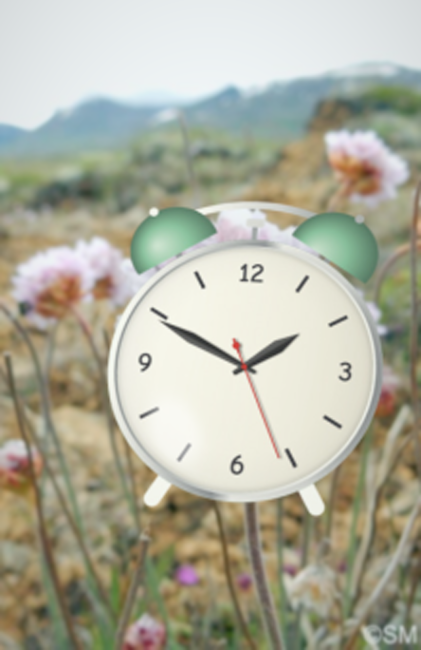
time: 1:49:26
